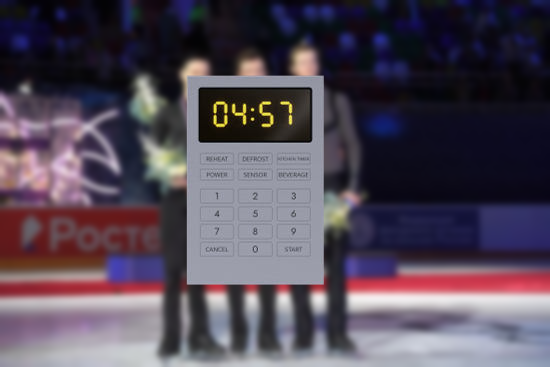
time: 4:57
